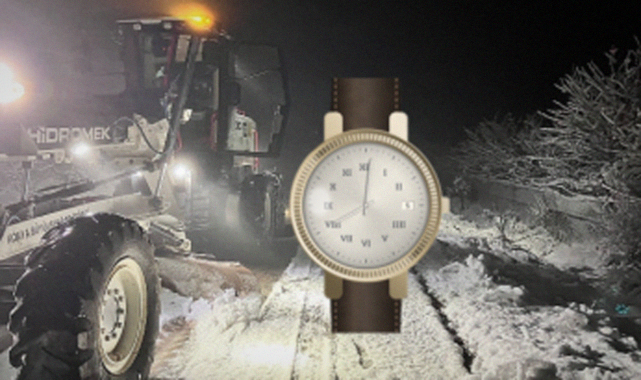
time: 8:01
